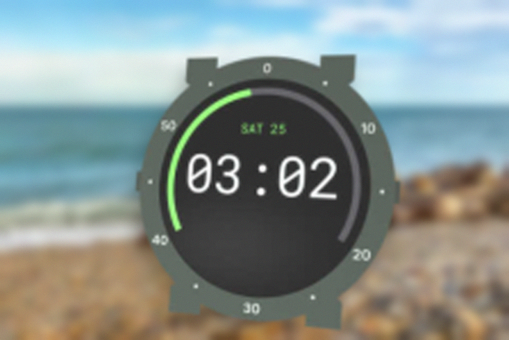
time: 3:02
